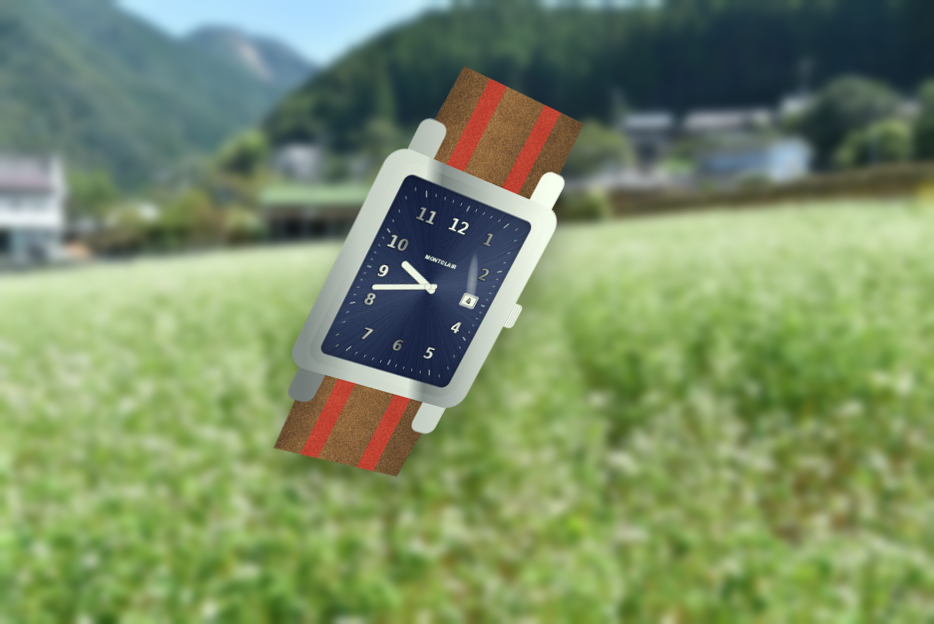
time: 9:42
